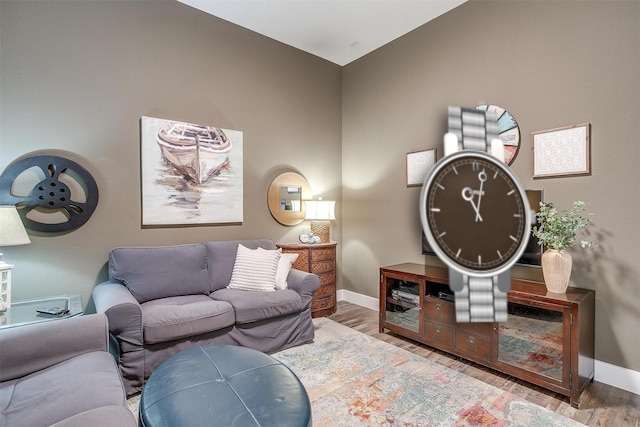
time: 11:02
